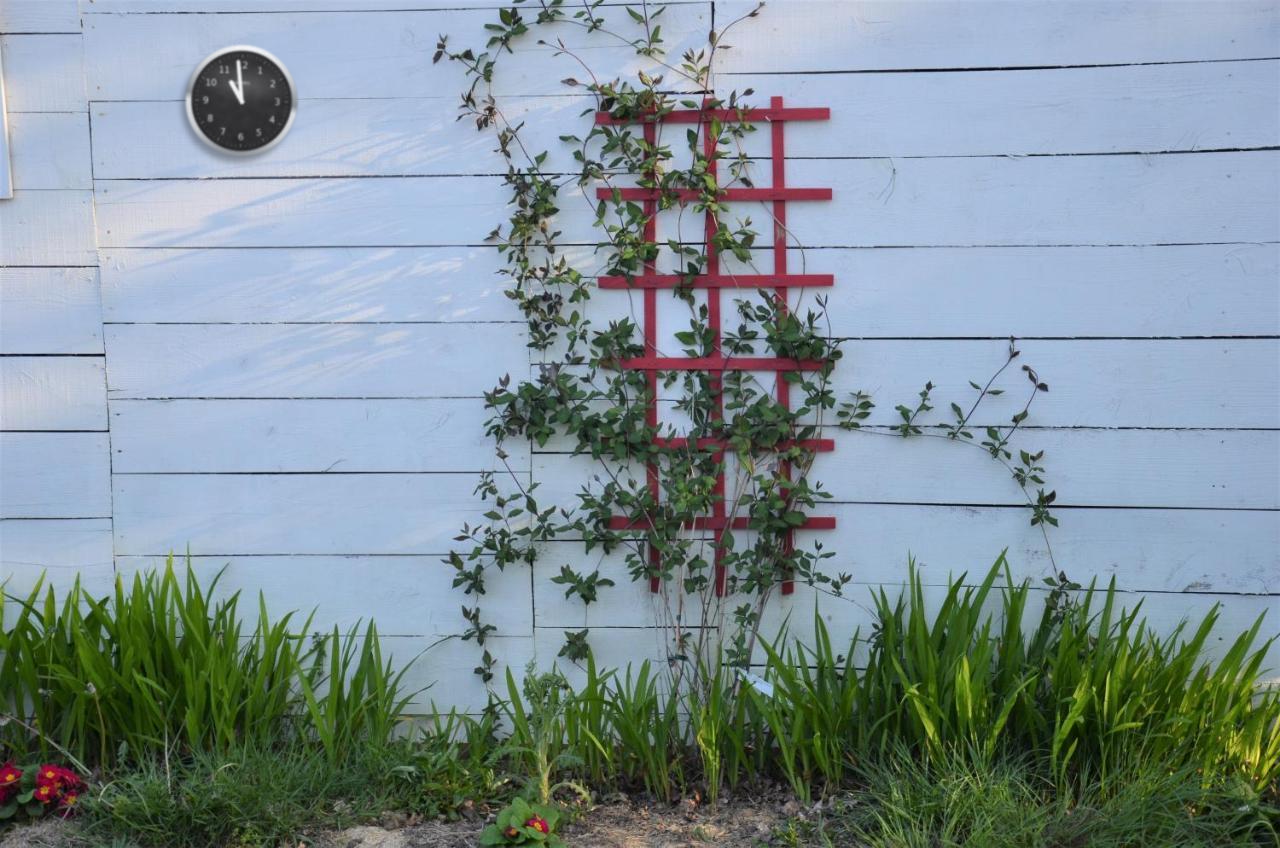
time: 10:59
